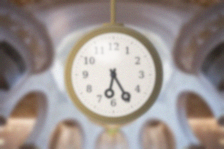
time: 6:25
